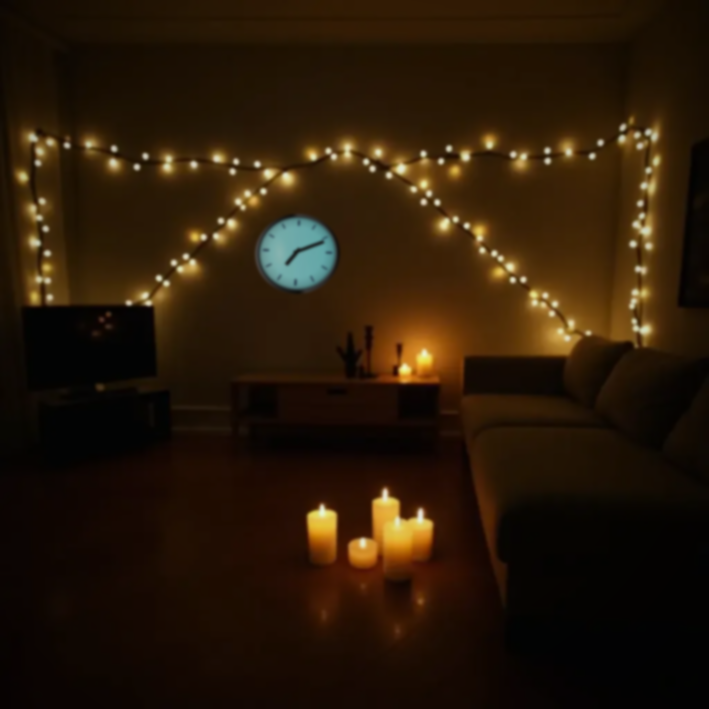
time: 7:11
